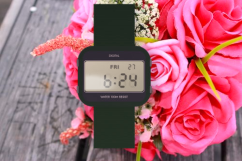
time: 6:24
